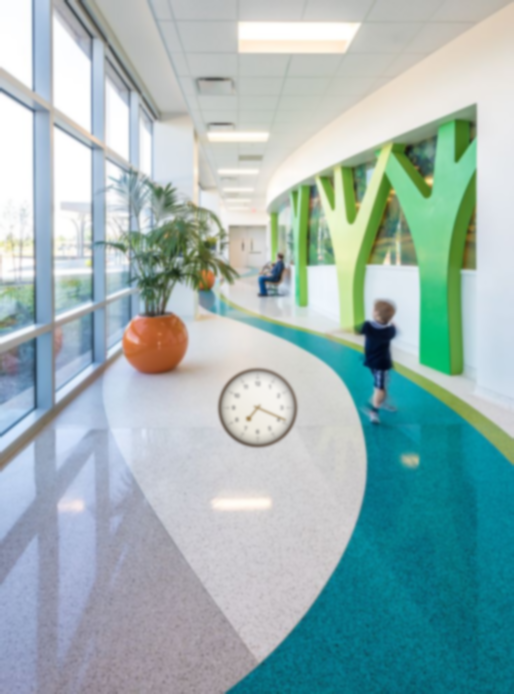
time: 7:19
